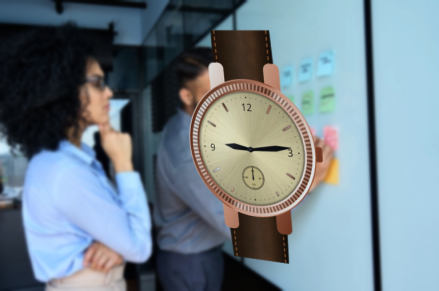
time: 9:14
